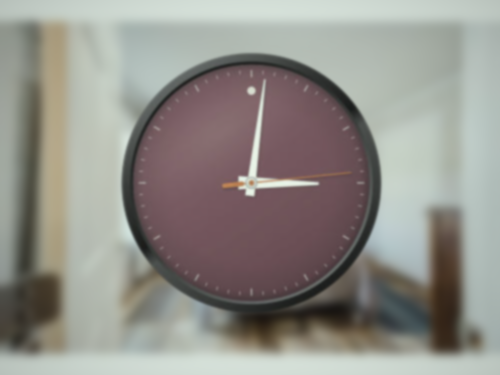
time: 3:01:14
